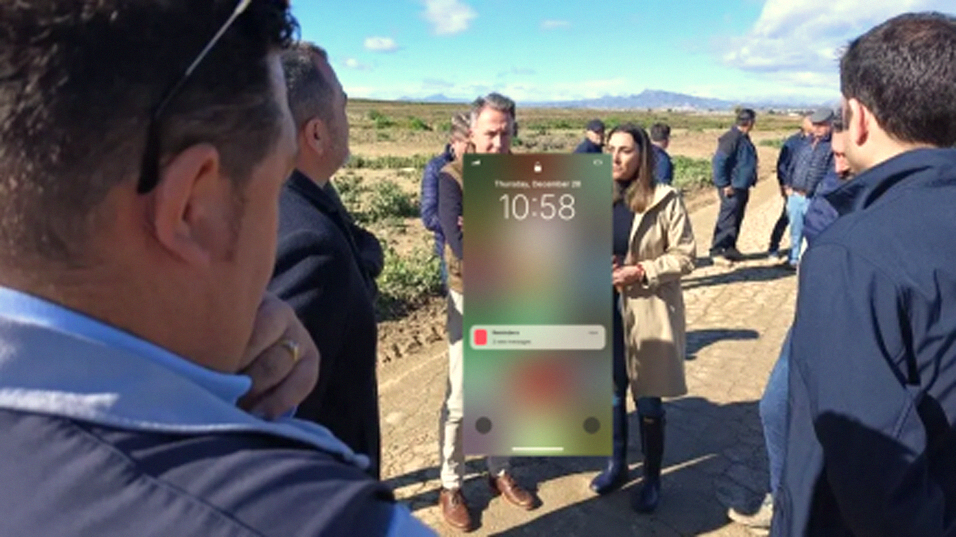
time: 10:58
